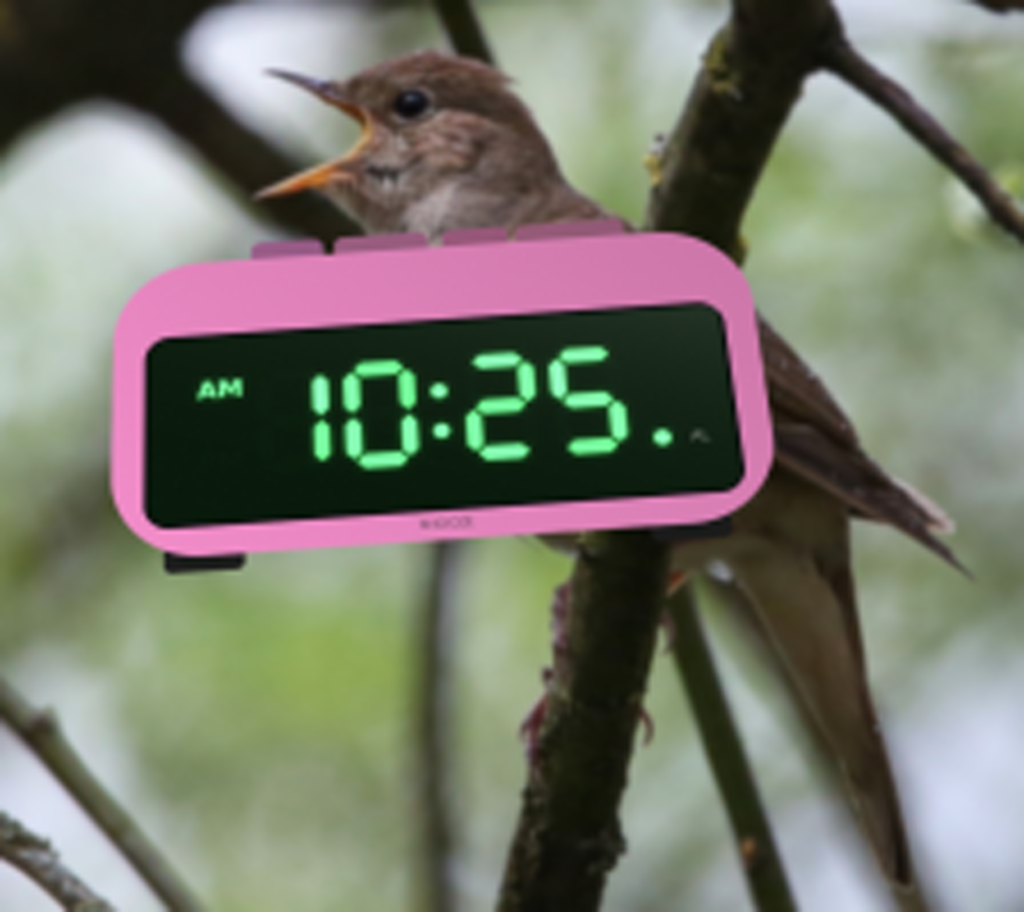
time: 10:25
